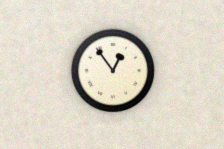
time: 12:54
